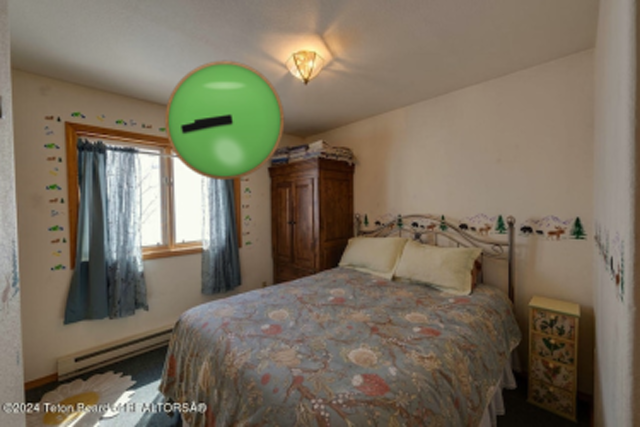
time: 8:43
